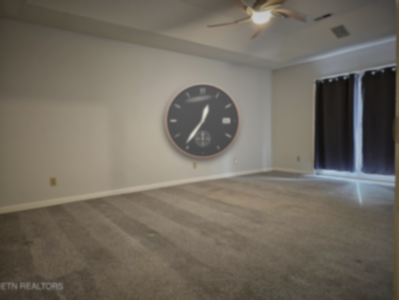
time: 12:36
